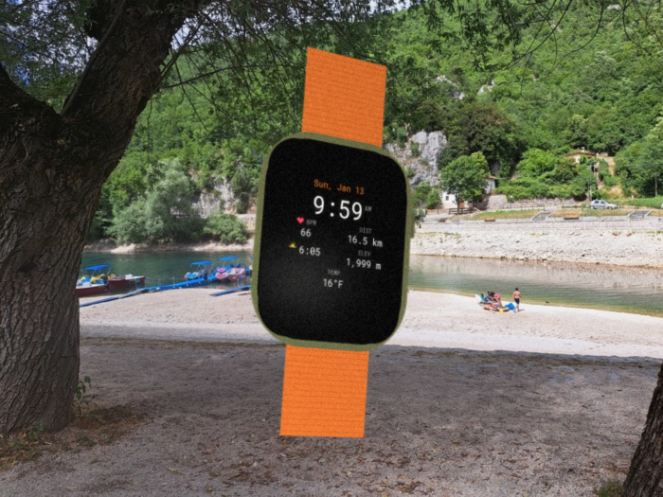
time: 9:59
